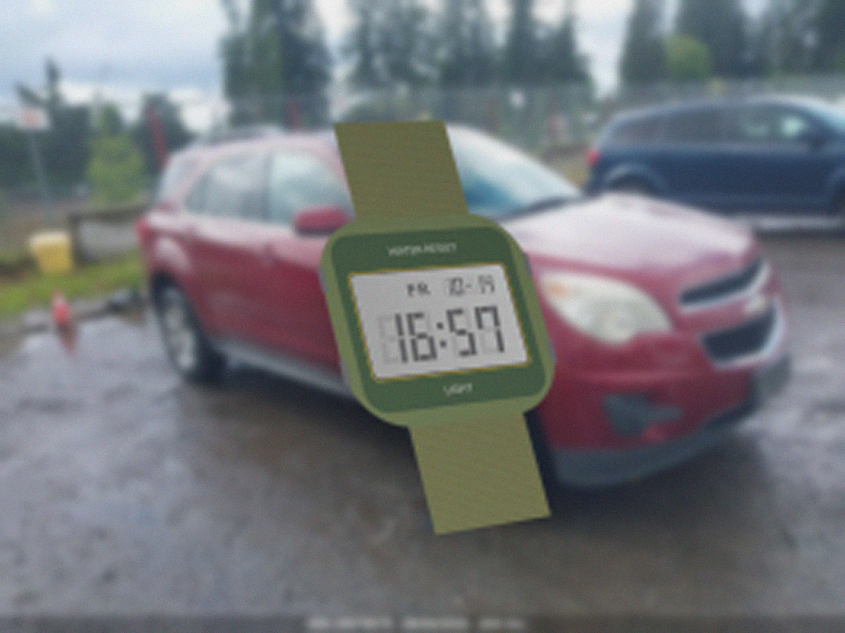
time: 16:57
